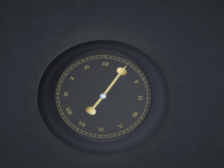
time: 7:05
